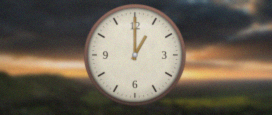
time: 1:00
